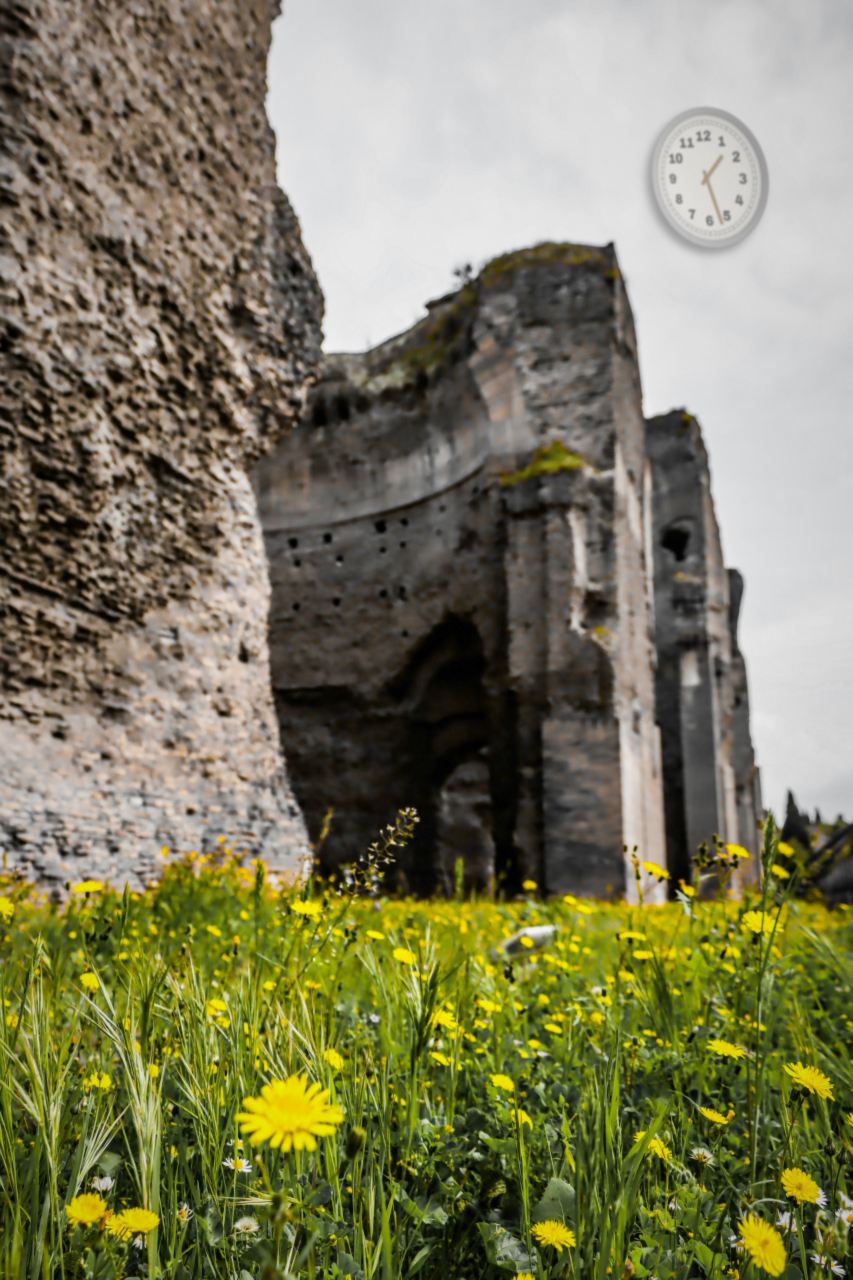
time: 1:27
